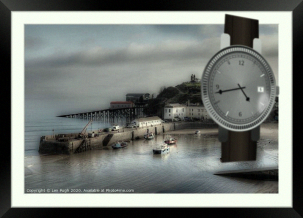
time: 4:43
